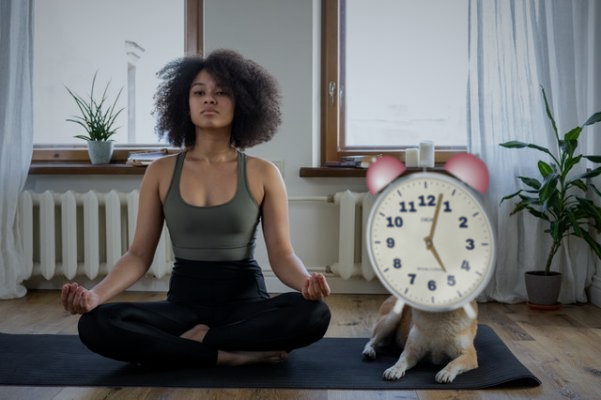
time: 5:03
